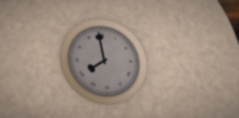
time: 7:59
